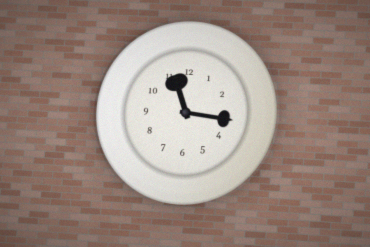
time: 11:16
